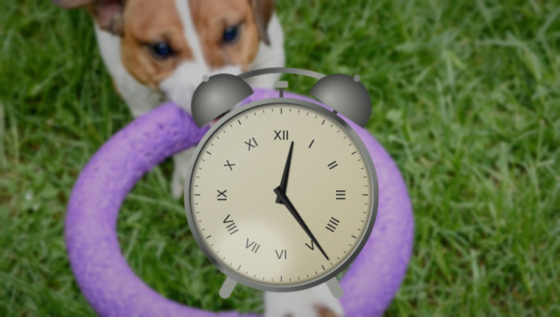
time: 12:24
